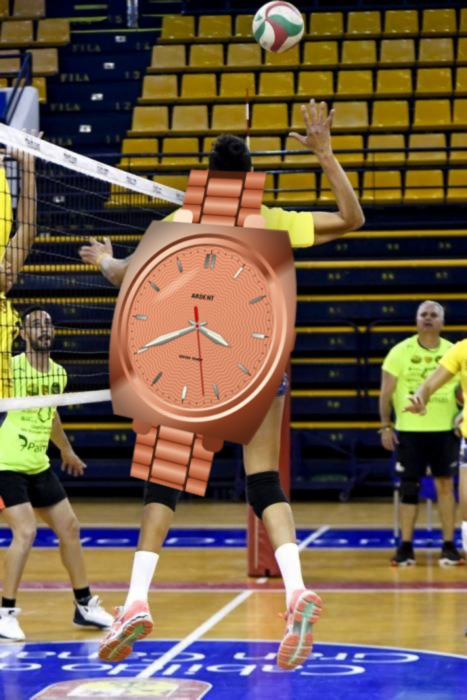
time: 3:40:27
